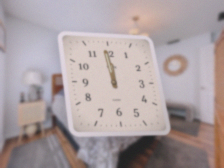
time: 11:59
